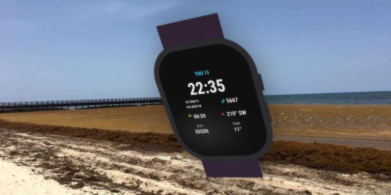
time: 22:35
